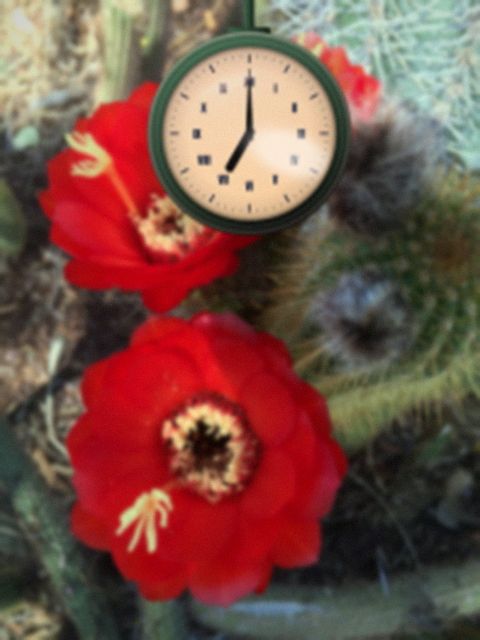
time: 7:00
